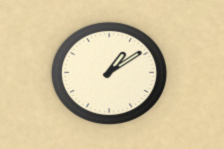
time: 1:09
